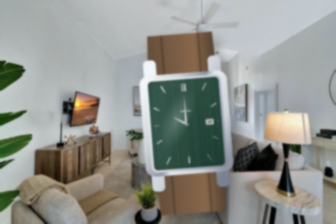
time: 10:00
